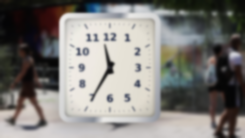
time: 11:35
